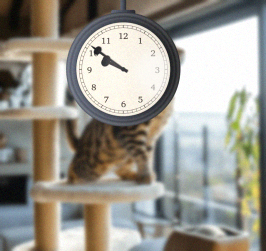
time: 9:51
